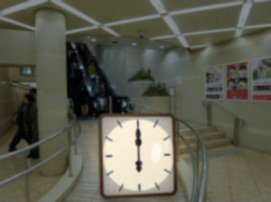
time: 6:00
